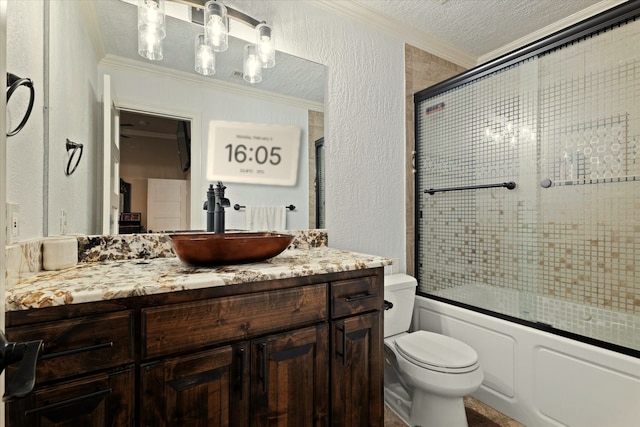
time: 16:05
